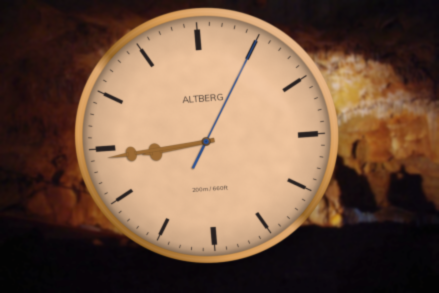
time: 8:44:05
